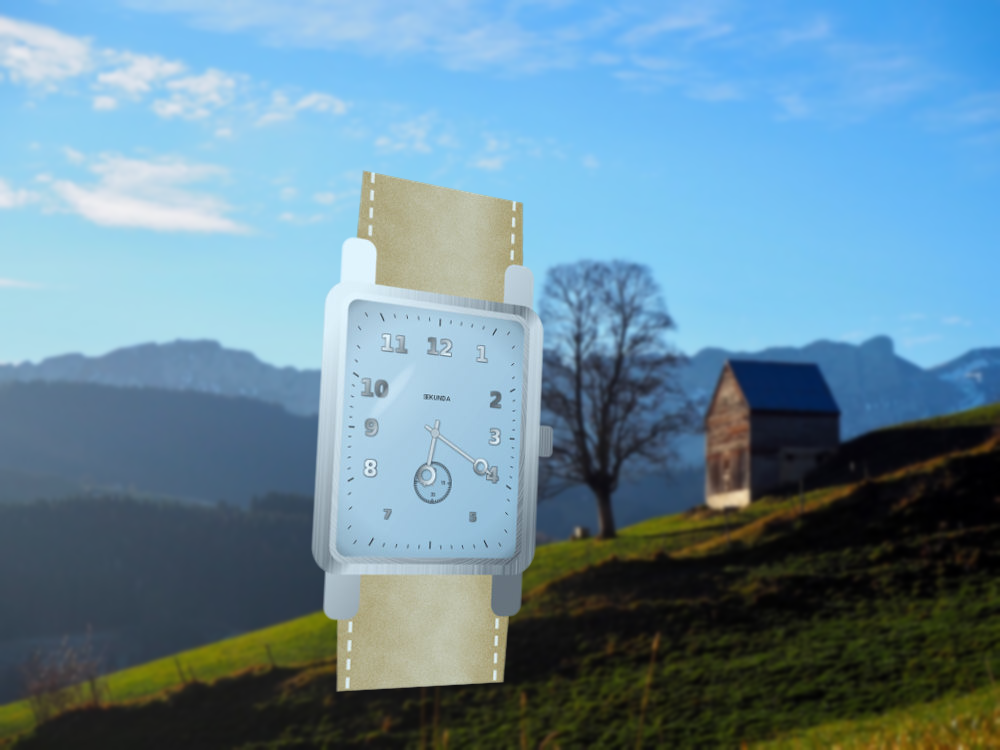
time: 6:20
